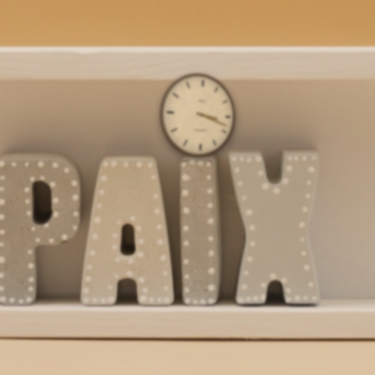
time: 3:18
